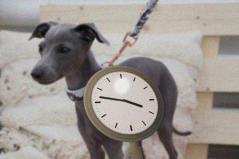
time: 3:47
